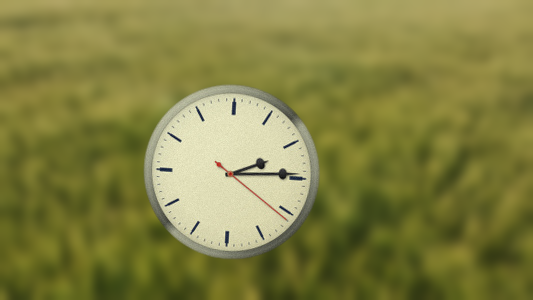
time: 2:14:21
